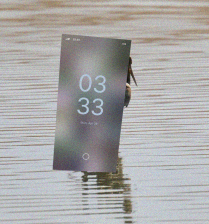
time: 3:33
